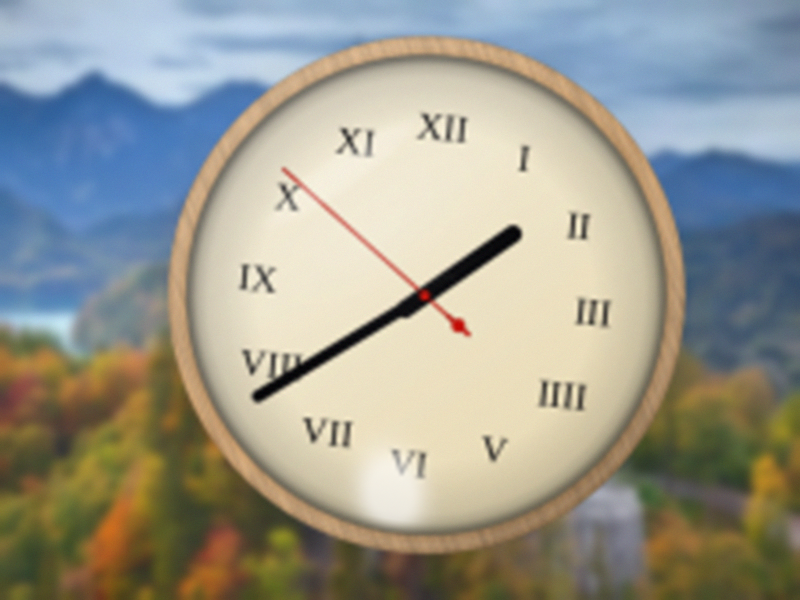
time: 1:38:51
